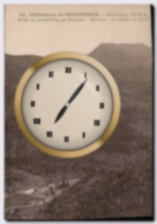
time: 7:06
